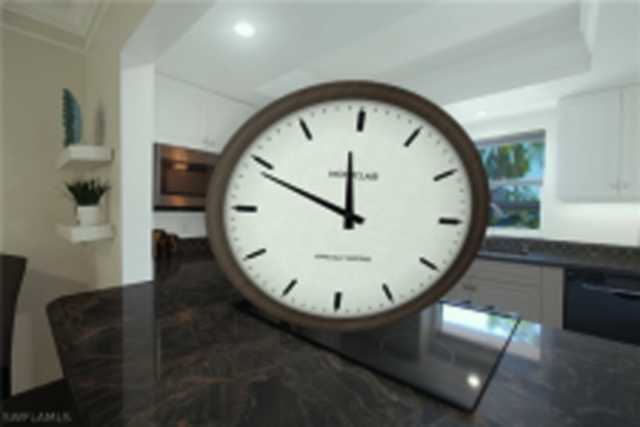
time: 11:49
